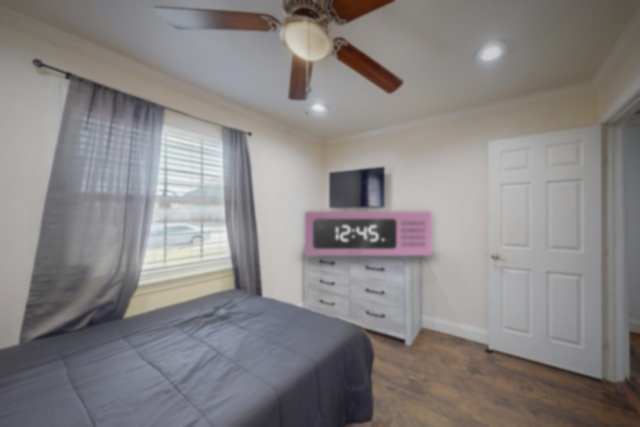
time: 12:45
